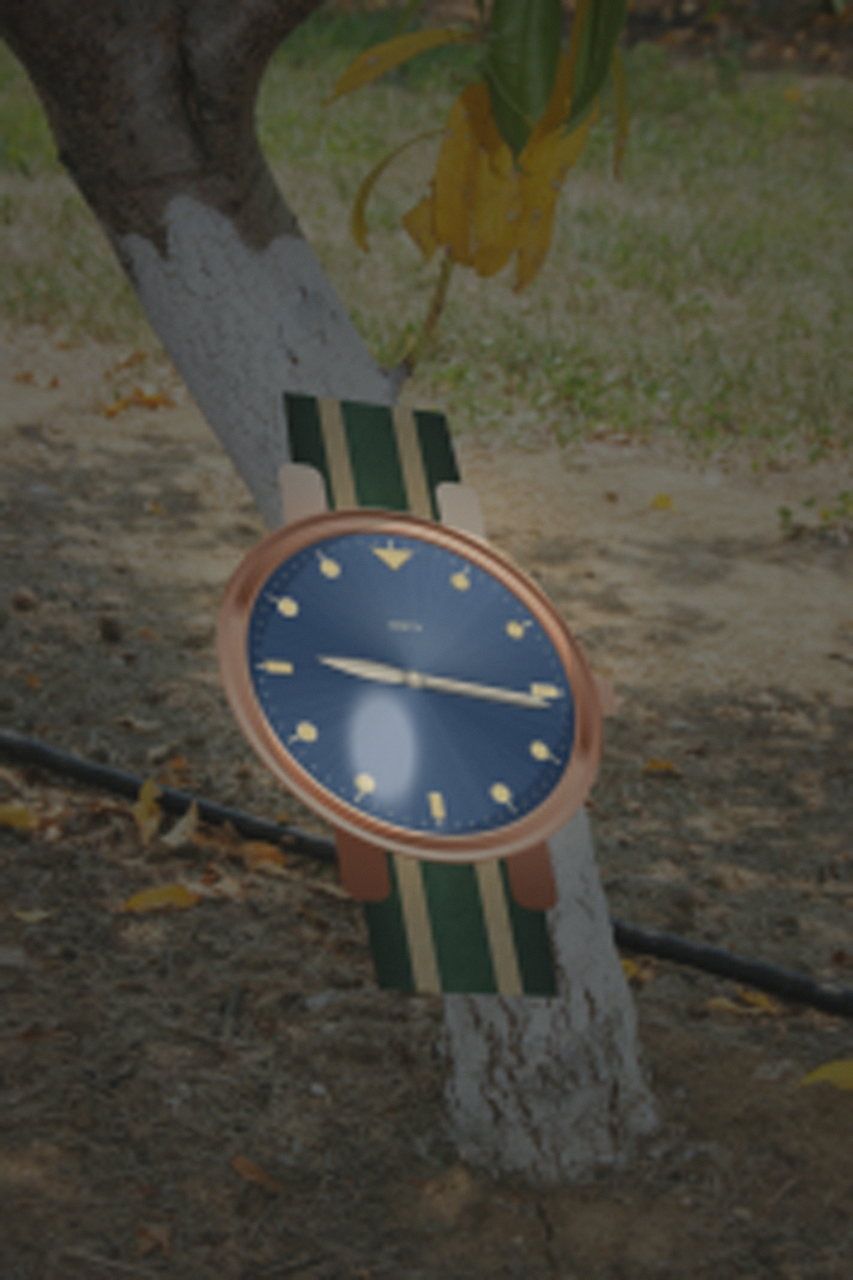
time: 9:16
